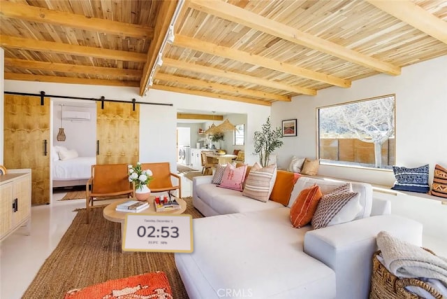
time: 2:53
